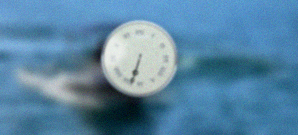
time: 6:33
